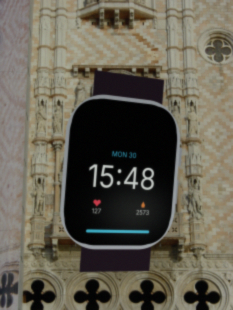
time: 15:48
